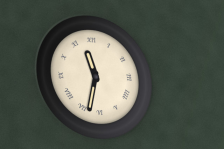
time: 11:33
